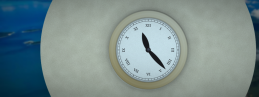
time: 11:23
